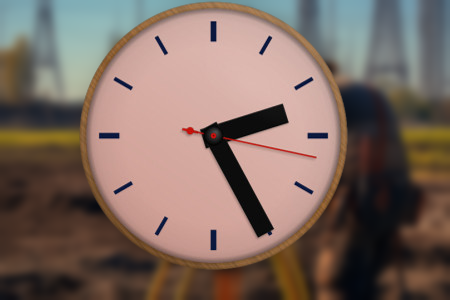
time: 2:25:17
